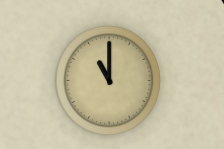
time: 11:00
